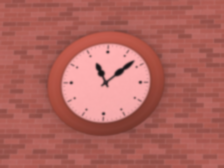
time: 11:08
